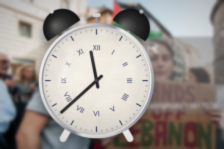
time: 11:38
